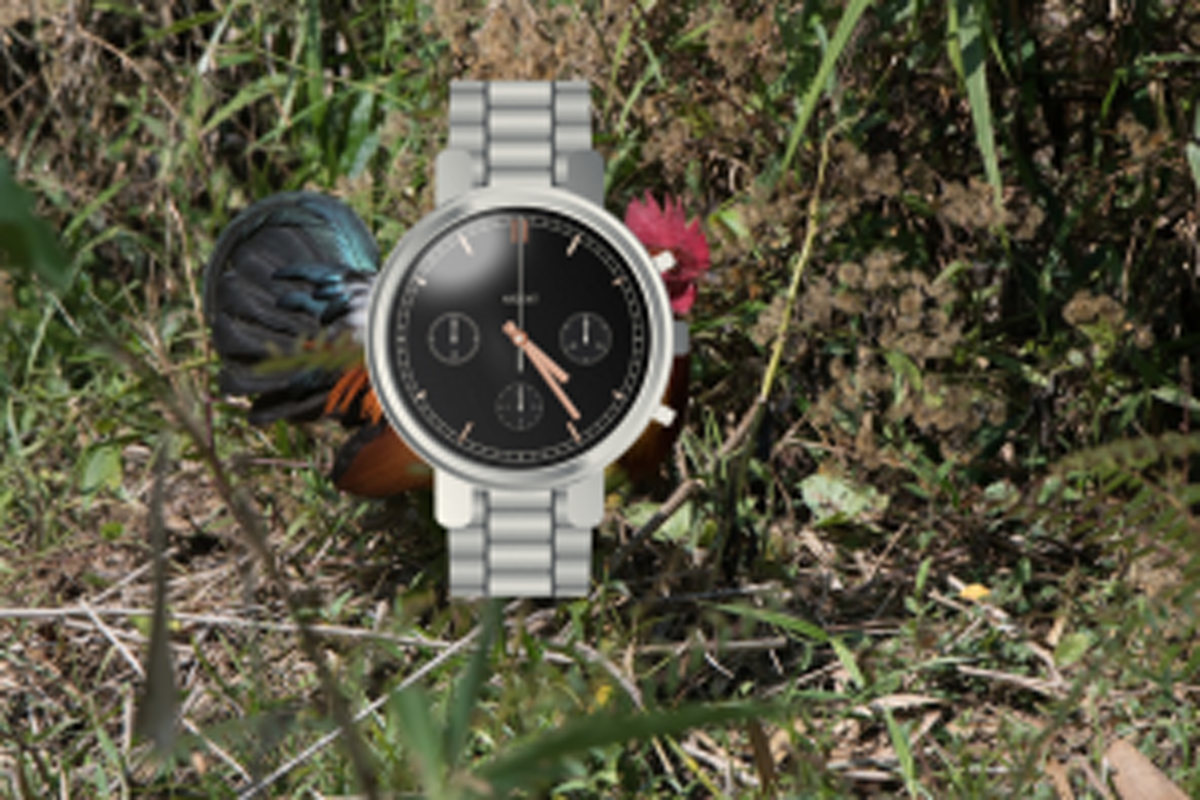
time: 4:24
